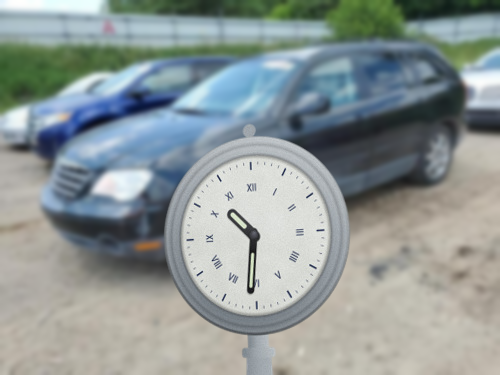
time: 10:31
